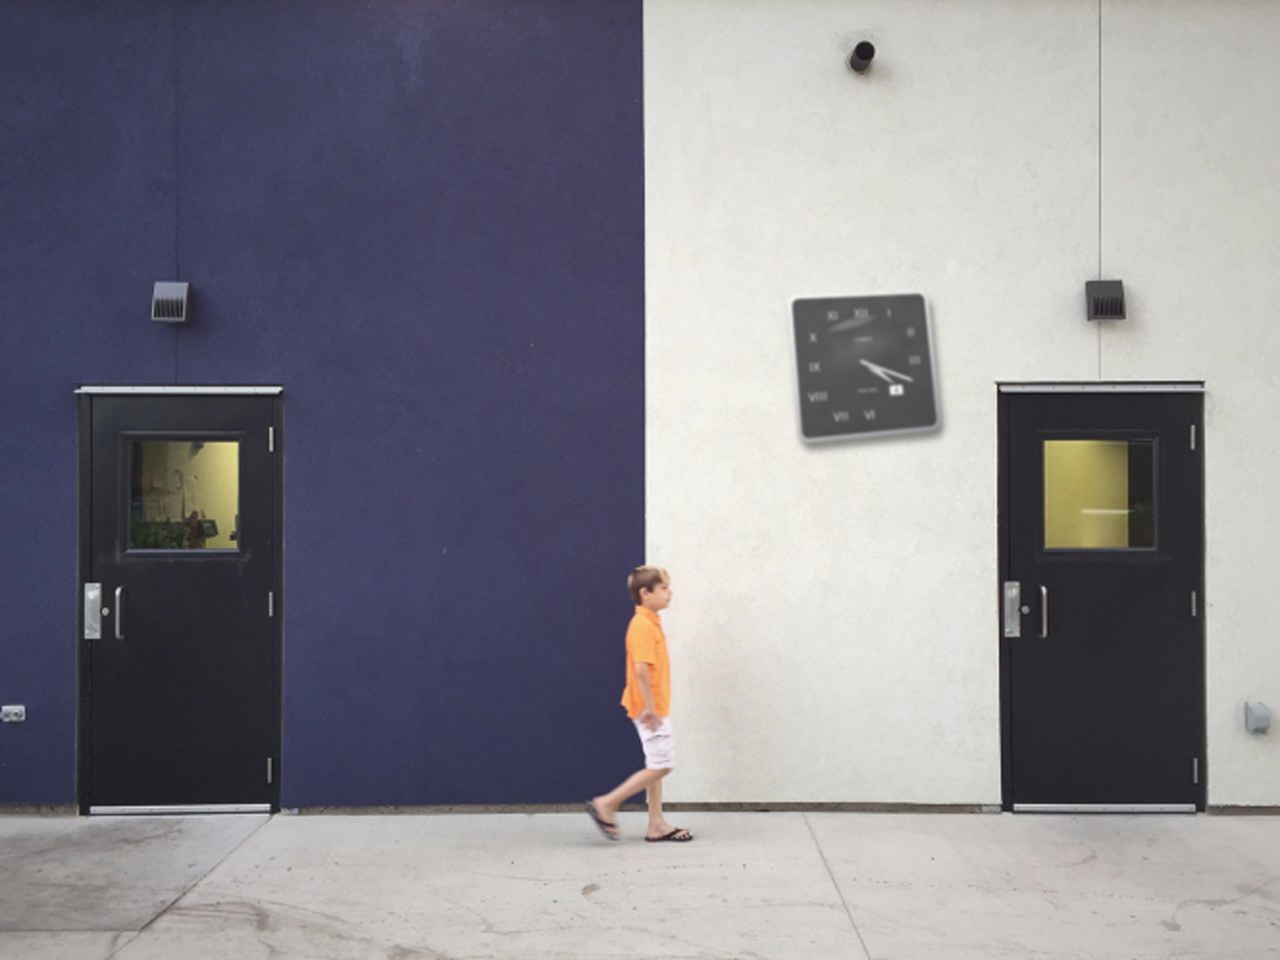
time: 4:19
